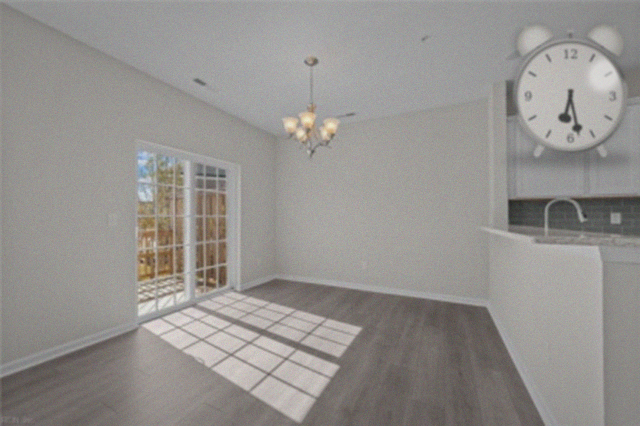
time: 6:28
